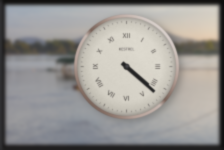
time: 4:22
